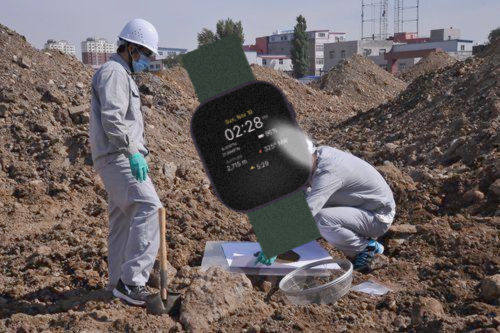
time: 2:28
